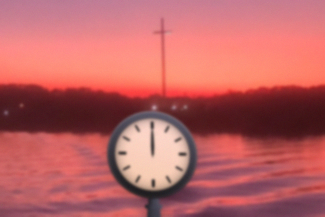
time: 12:00
